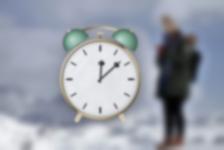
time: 12:08
